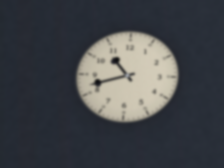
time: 10:42
